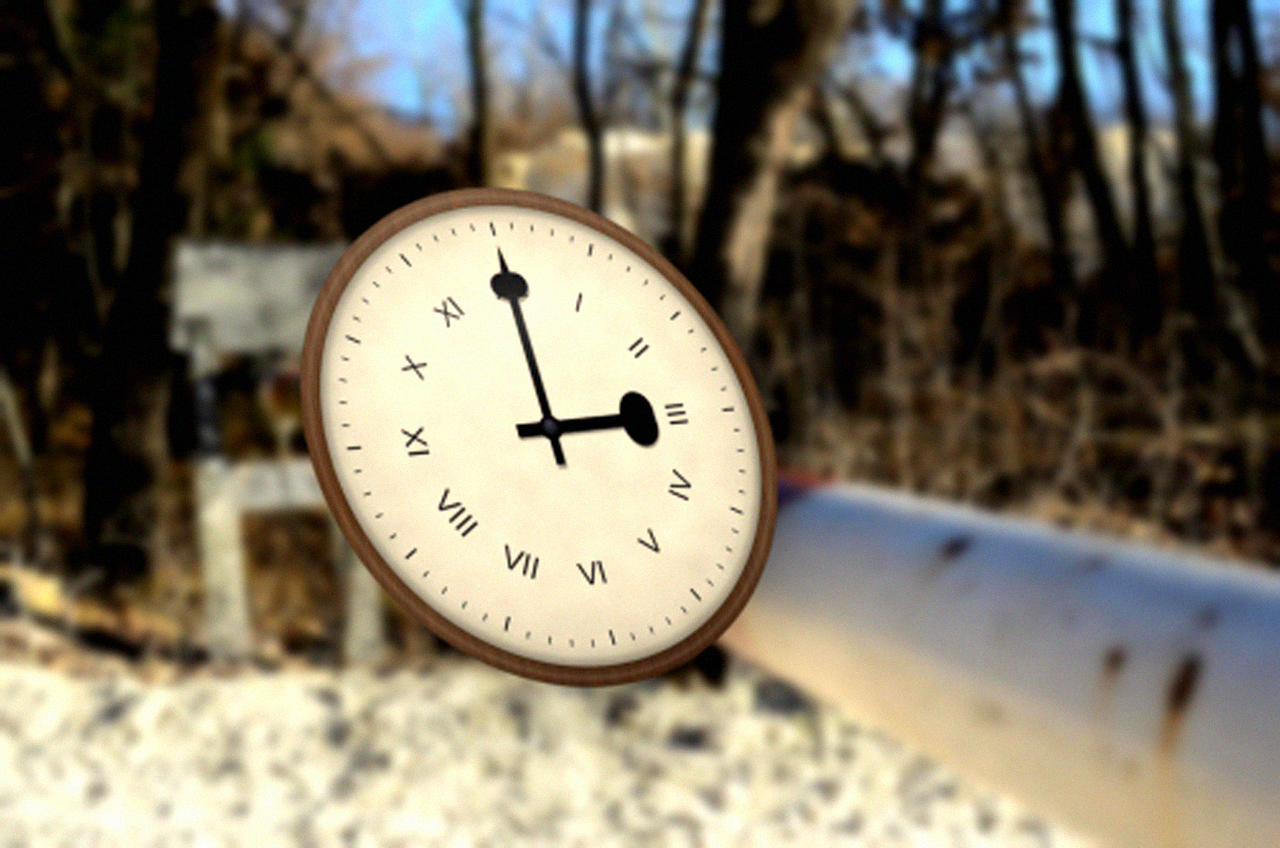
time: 3:00
